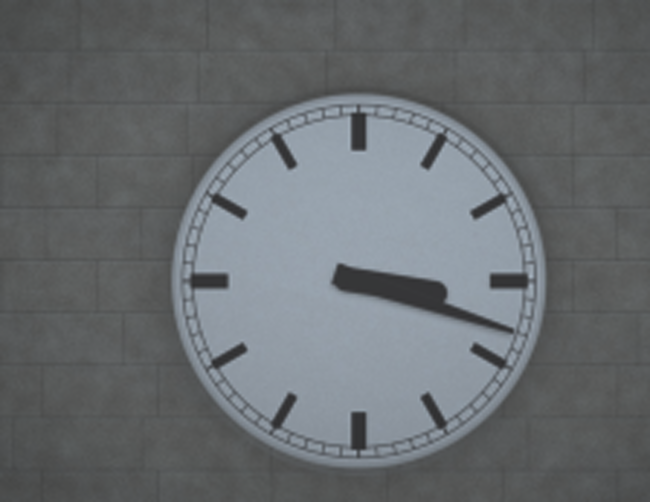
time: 3:18
